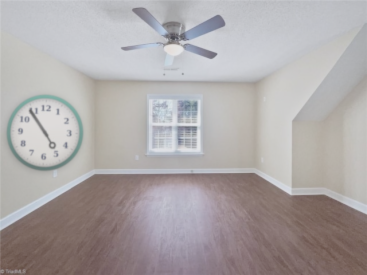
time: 4:54
